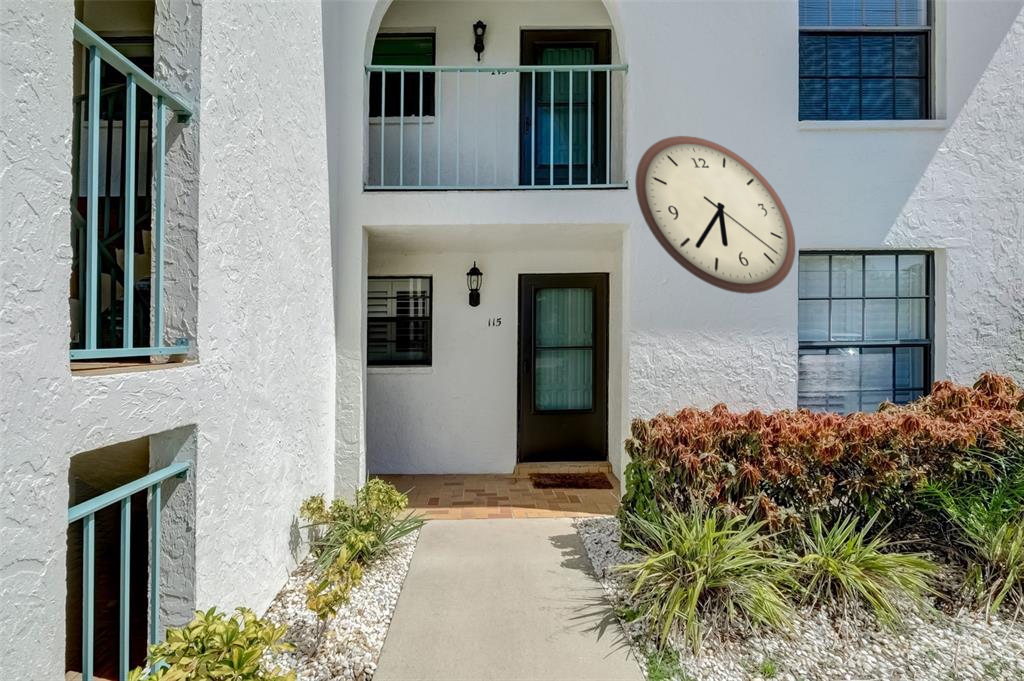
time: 6:38:23
